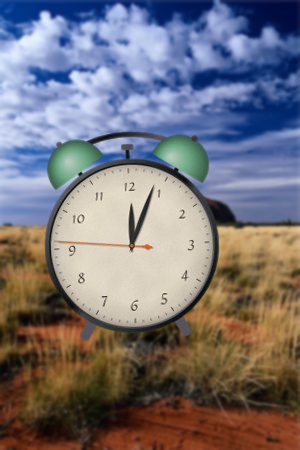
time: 12:03:46
